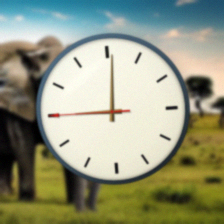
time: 9:00:45
